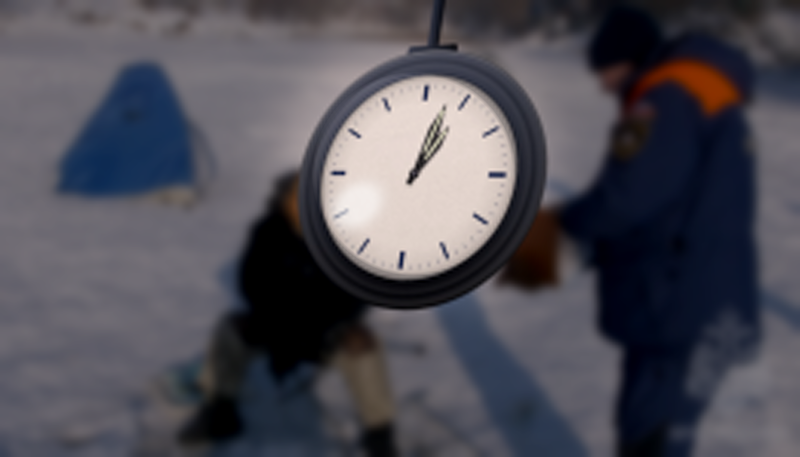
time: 1:03
